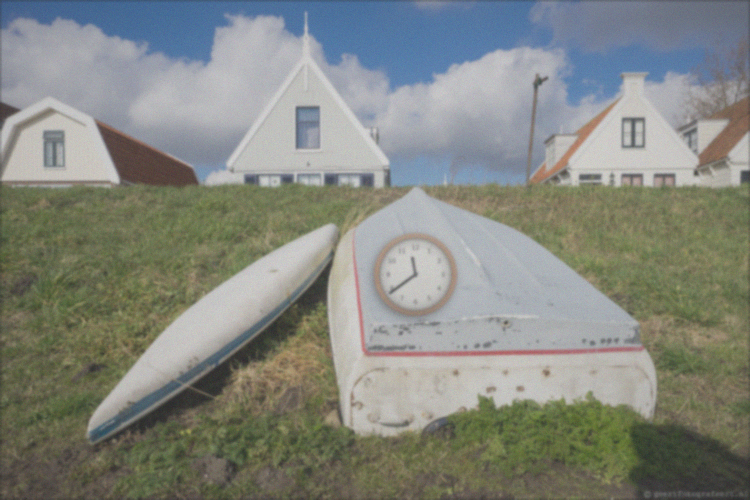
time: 11:39
